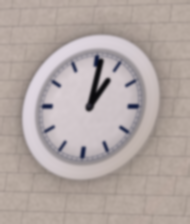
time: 1:01
